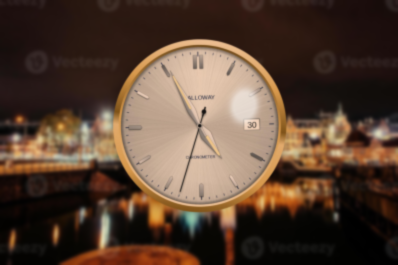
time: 4:55:33
